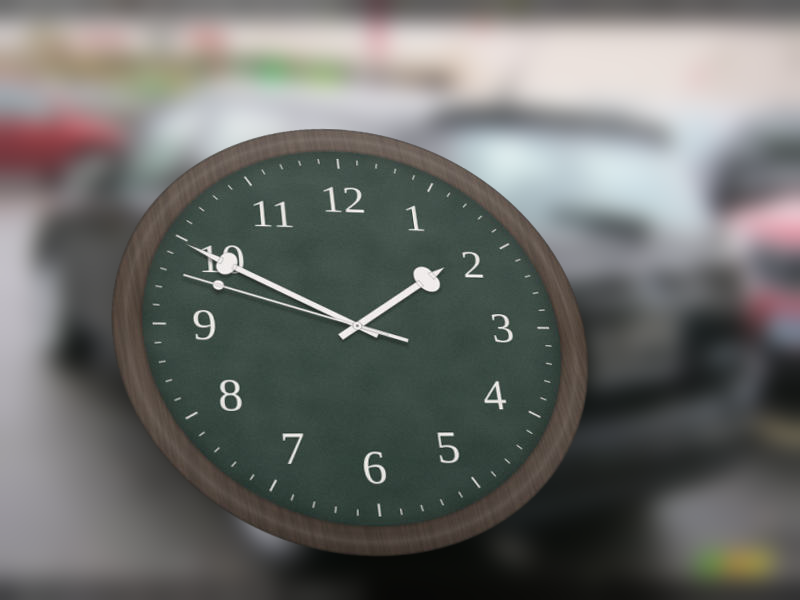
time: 1:49:48
